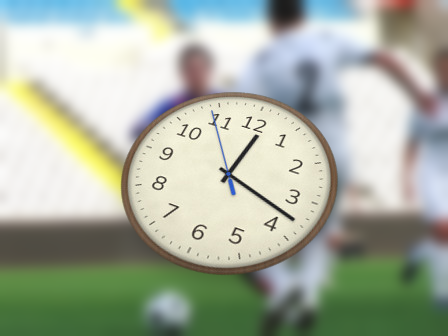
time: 12:17:54
